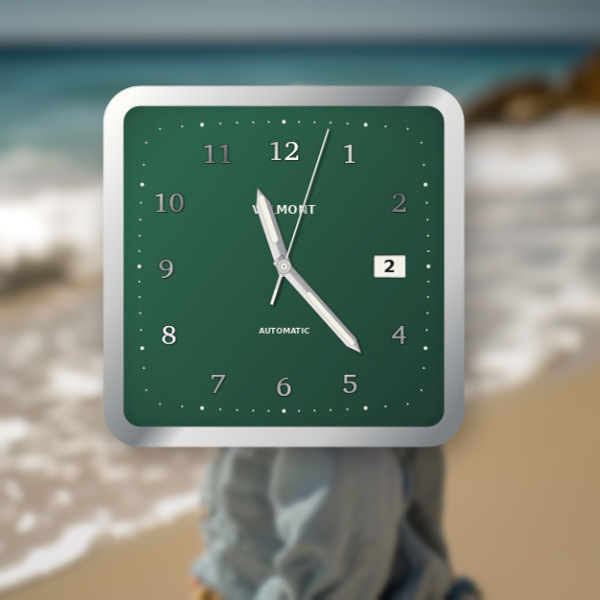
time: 11:23:03
